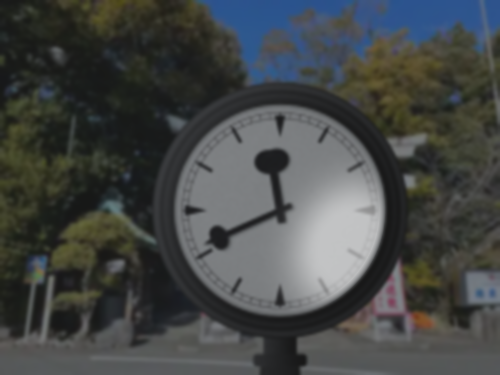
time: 11:41
